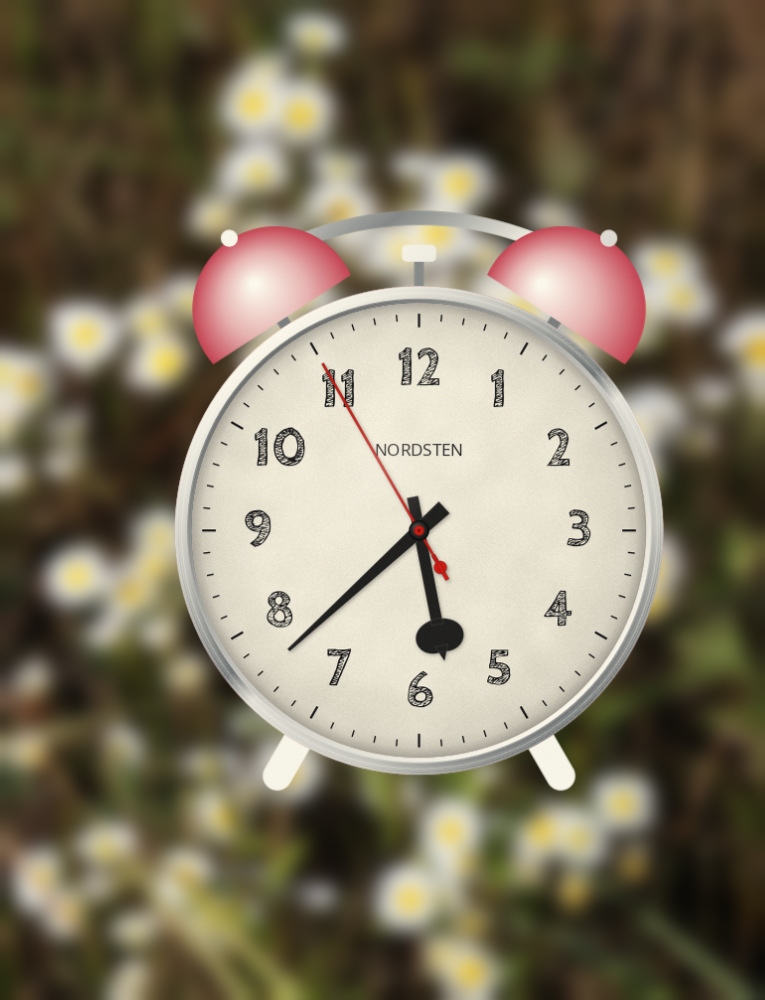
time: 5:37:55
